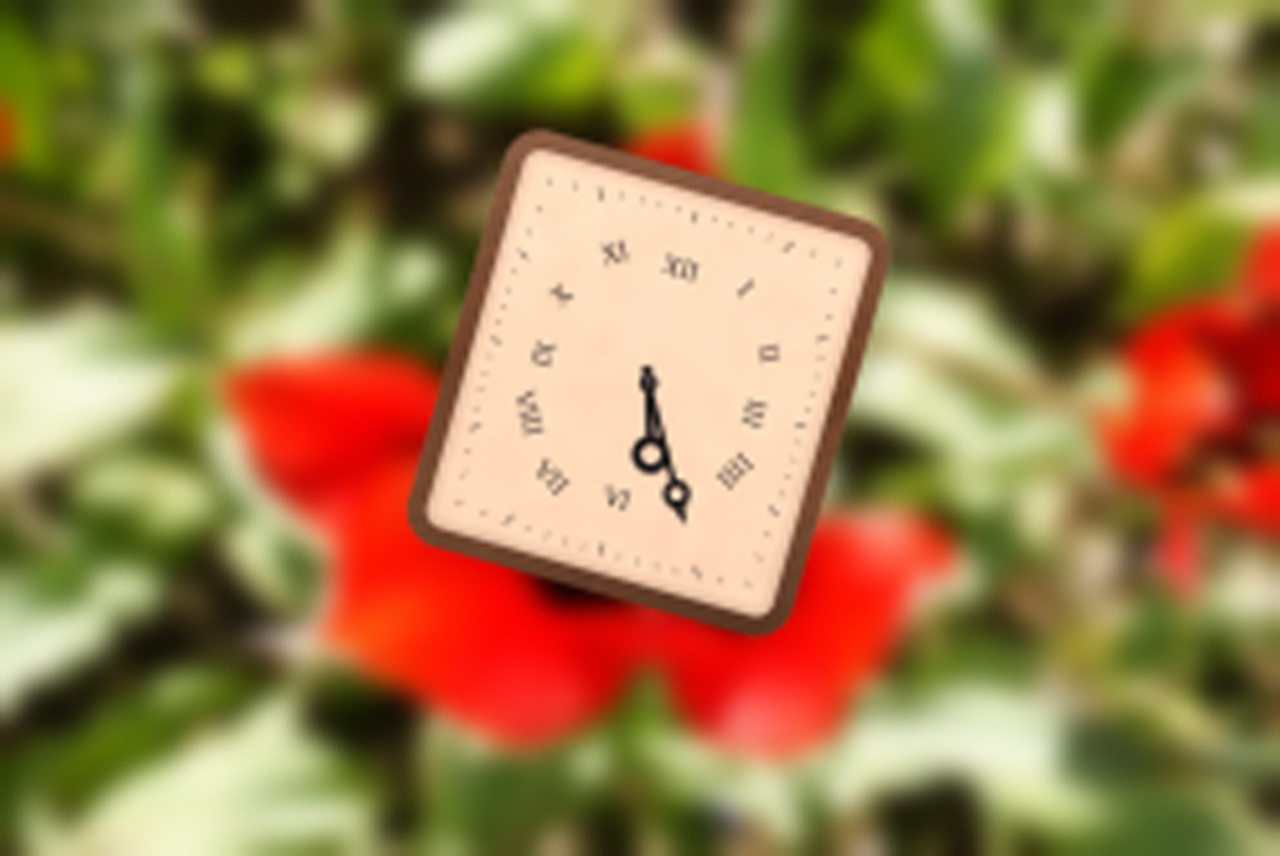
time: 5:25
